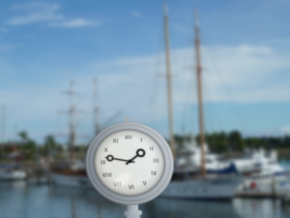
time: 1:47
